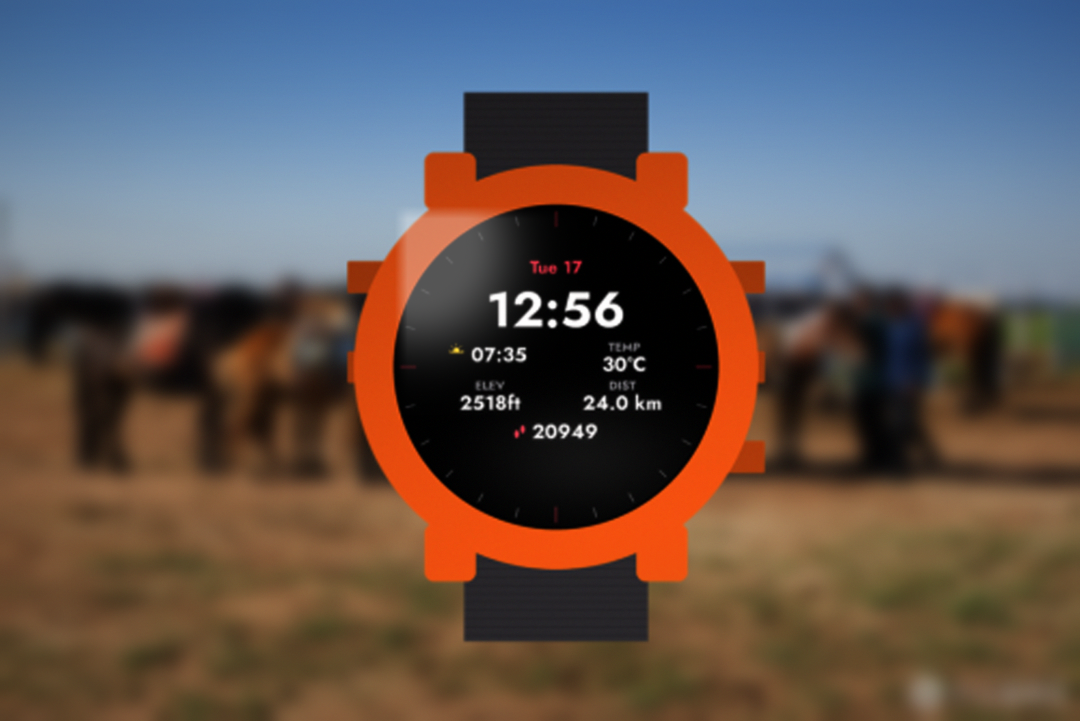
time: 12:56
